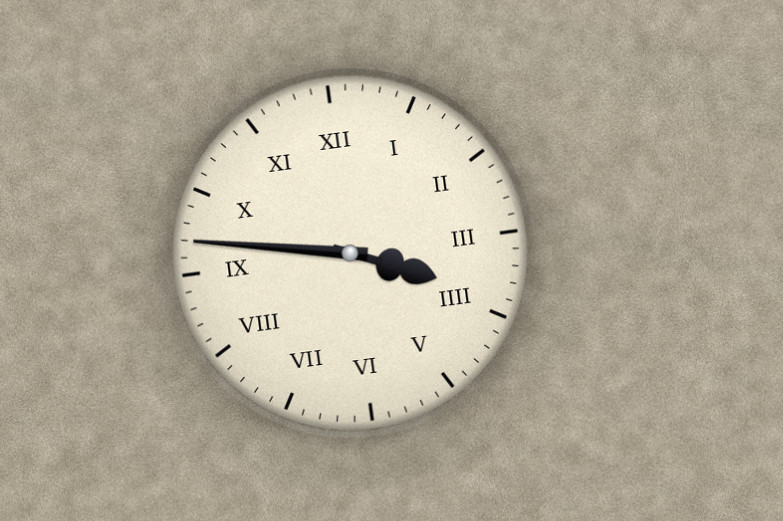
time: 3:47
